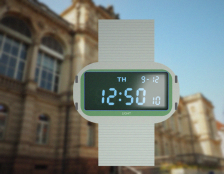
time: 12:50:10
